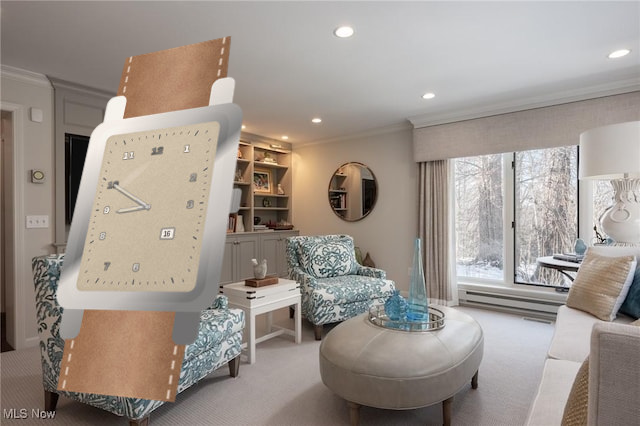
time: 8:50
